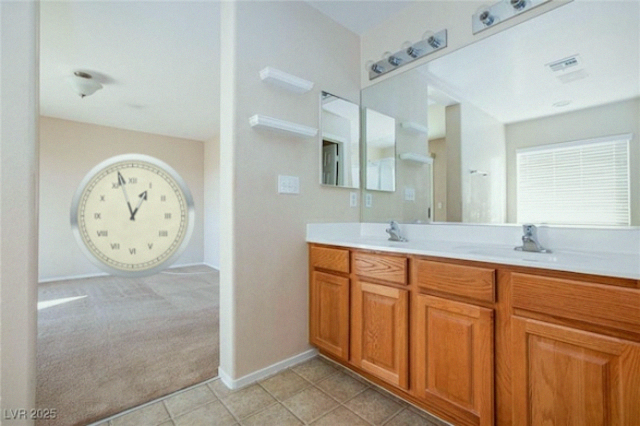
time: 12:57
